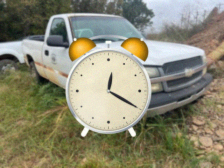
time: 12:20
